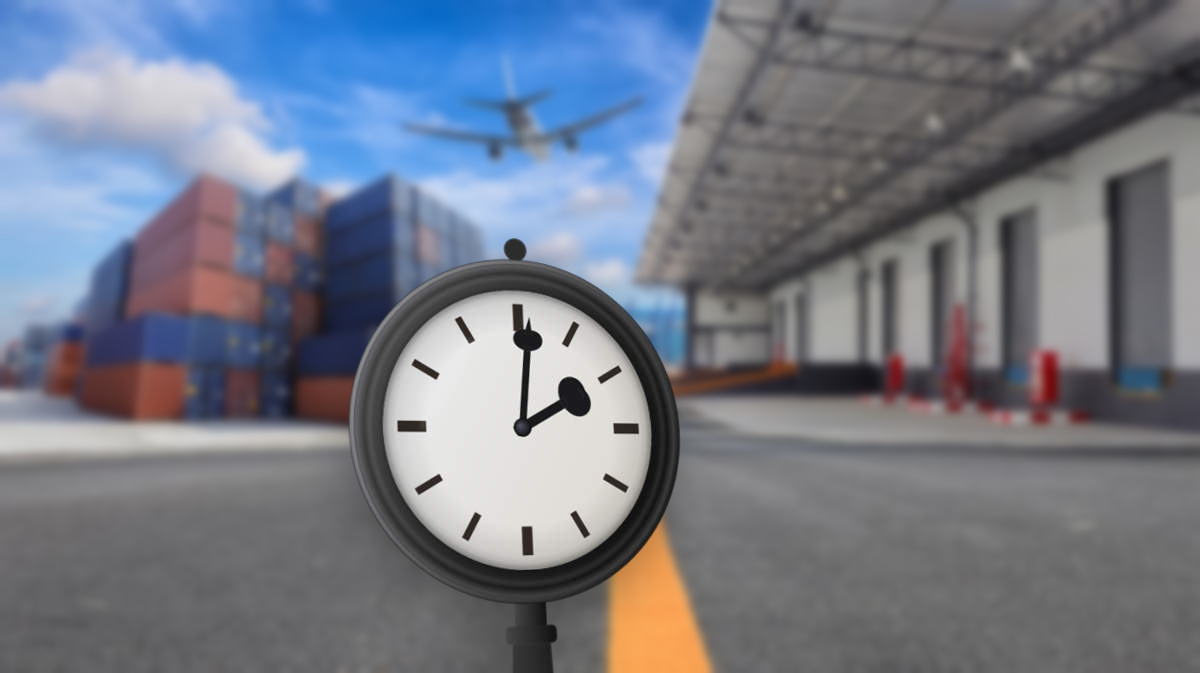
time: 2:01
